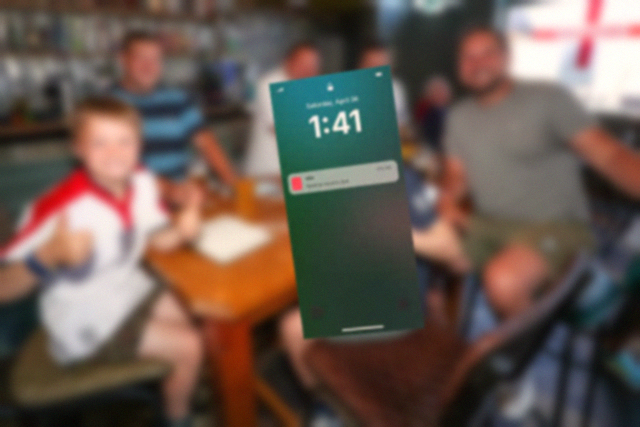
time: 1:41
